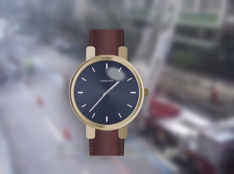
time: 1:37
